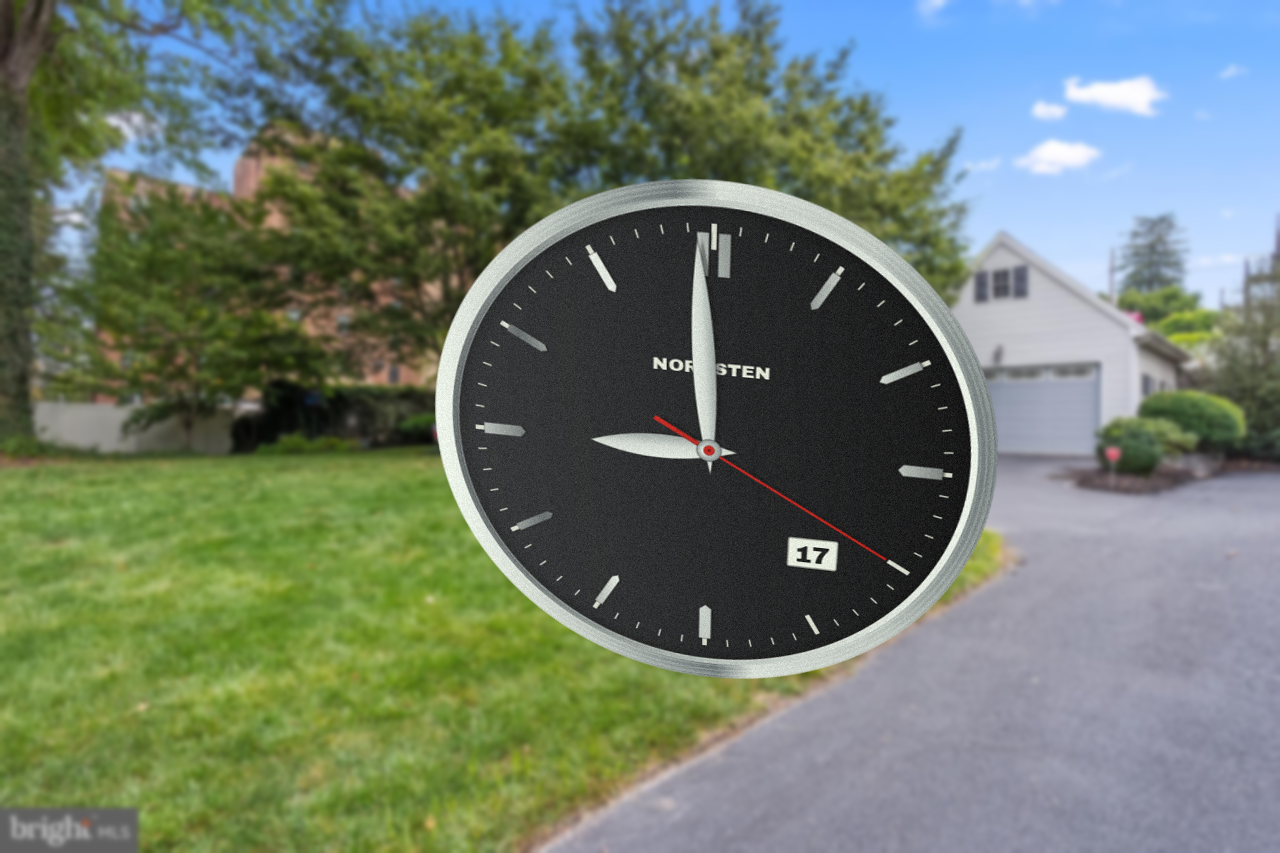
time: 8:59:20
